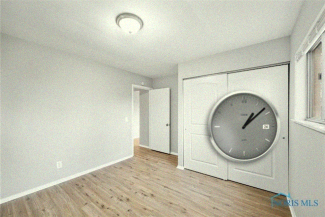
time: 1:08
